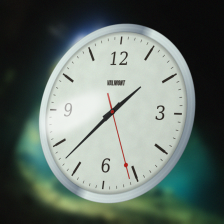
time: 1:37:26
